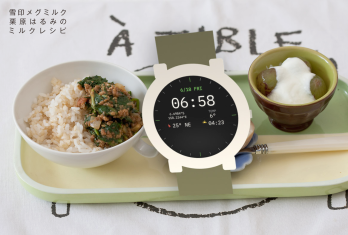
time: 6:58
